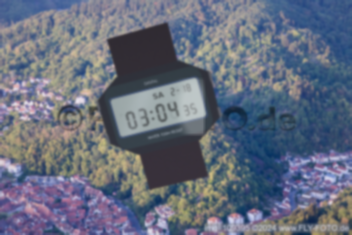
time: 3:04:35
